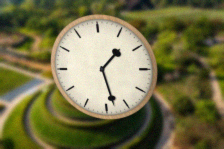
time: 1:28
